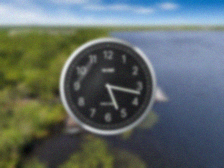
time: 5:17
